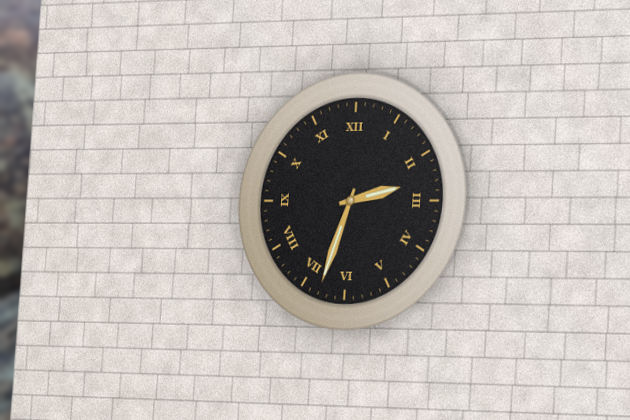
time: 2:33
